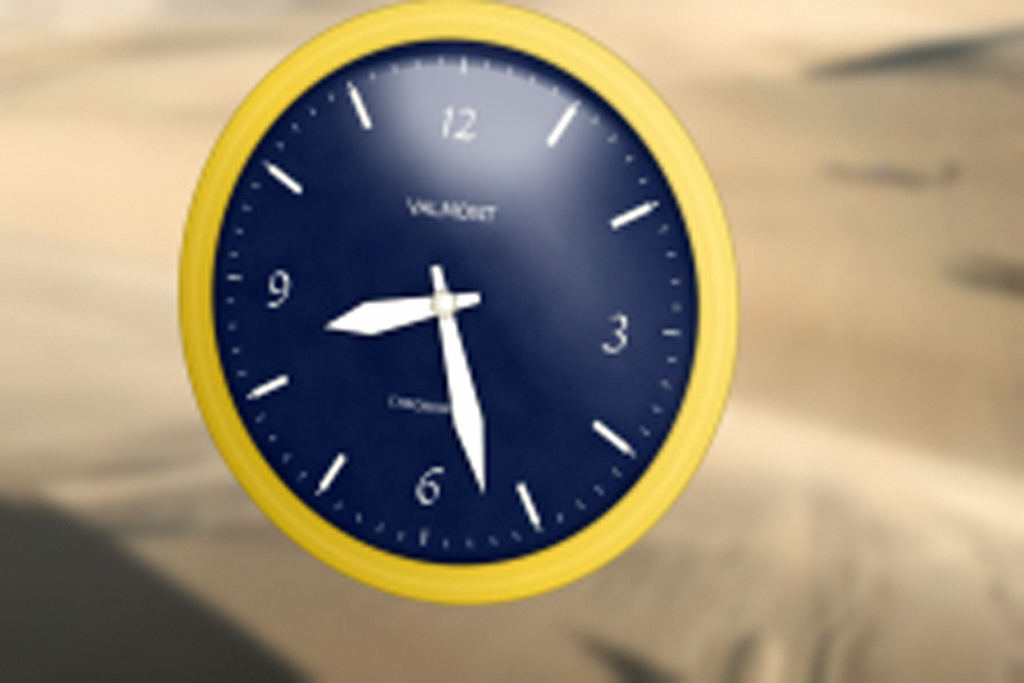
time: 8:27
